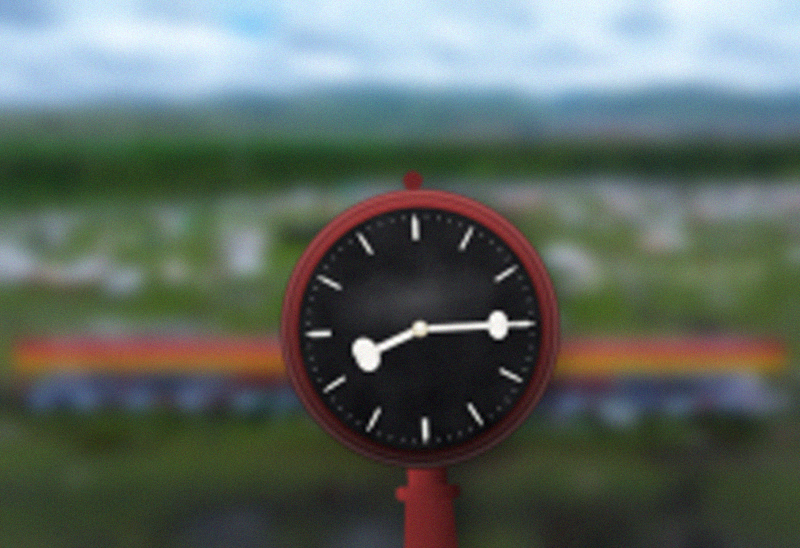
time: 8:15
